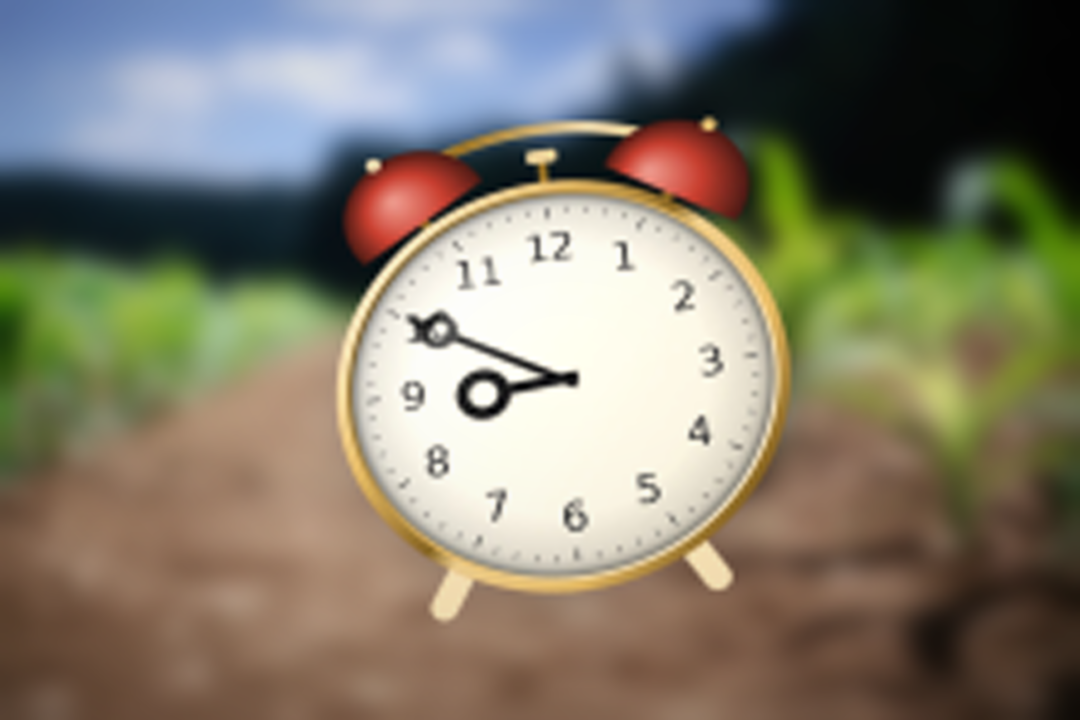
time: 8:50
